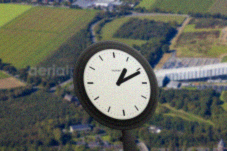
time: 1:11
